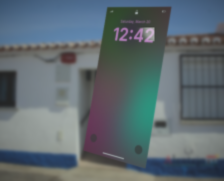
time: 12:42
